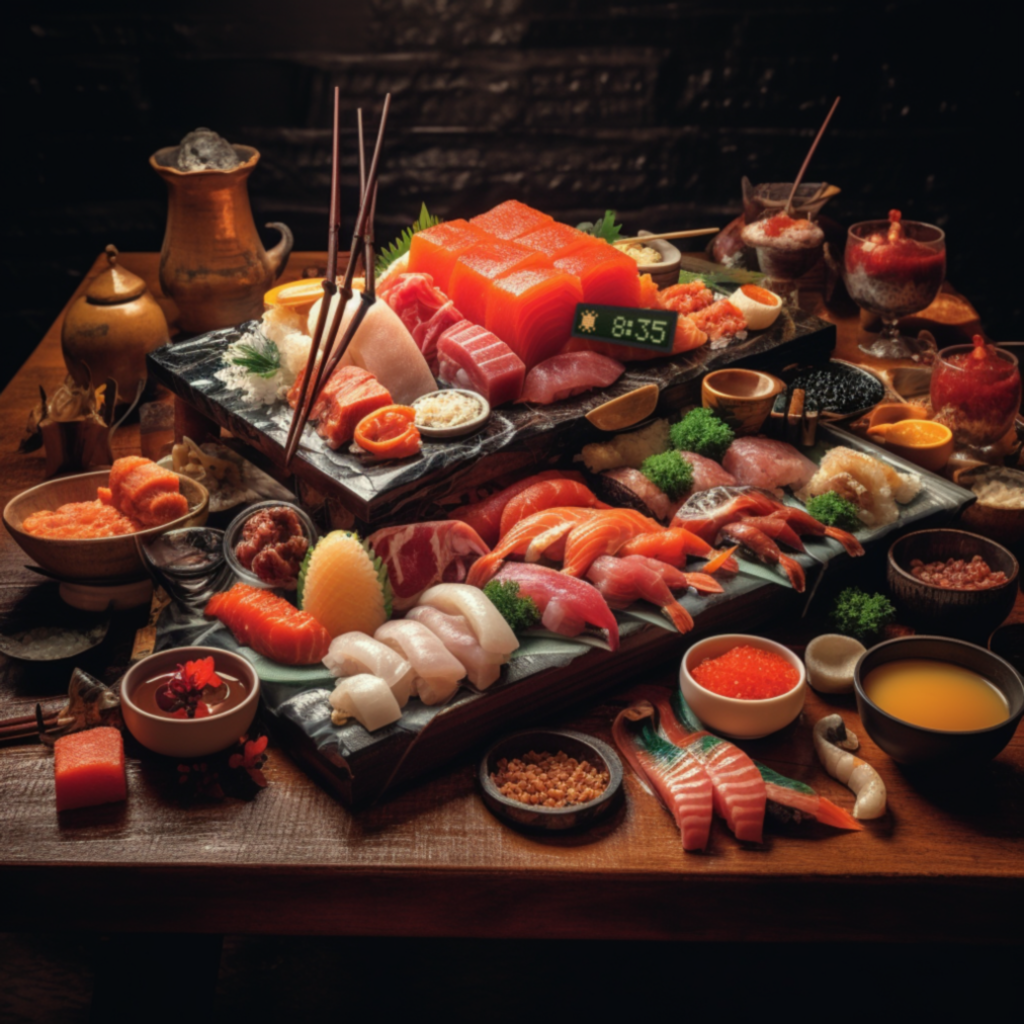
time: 8:35
